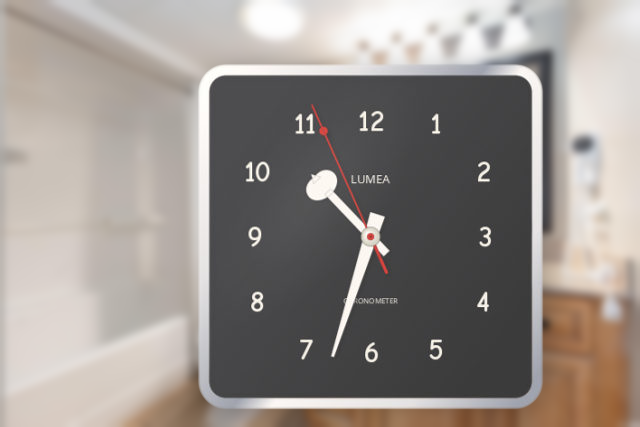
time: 10:32:56
